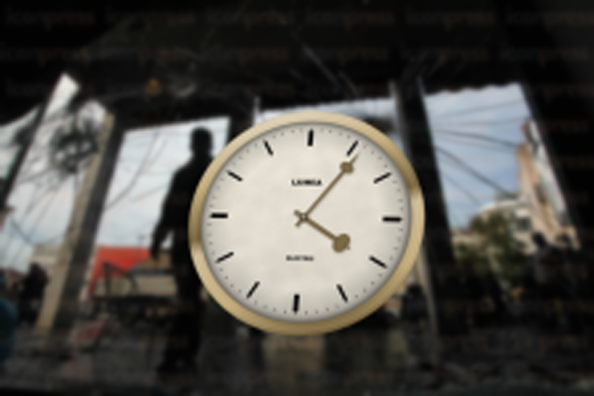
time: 4:06
